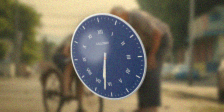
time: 6:32
